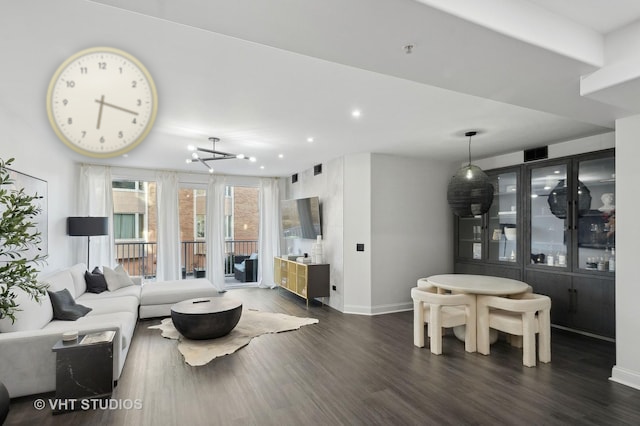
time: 6:18
